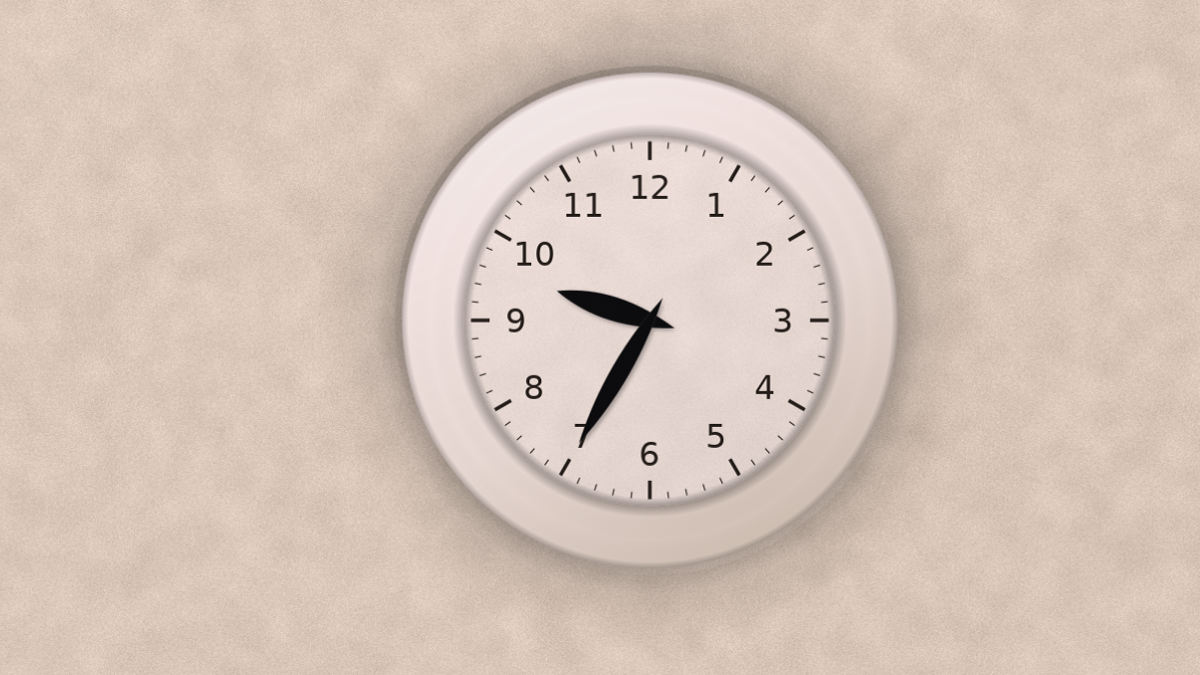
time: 9:35
